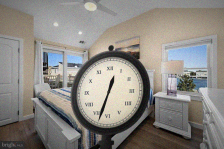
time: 12:33
